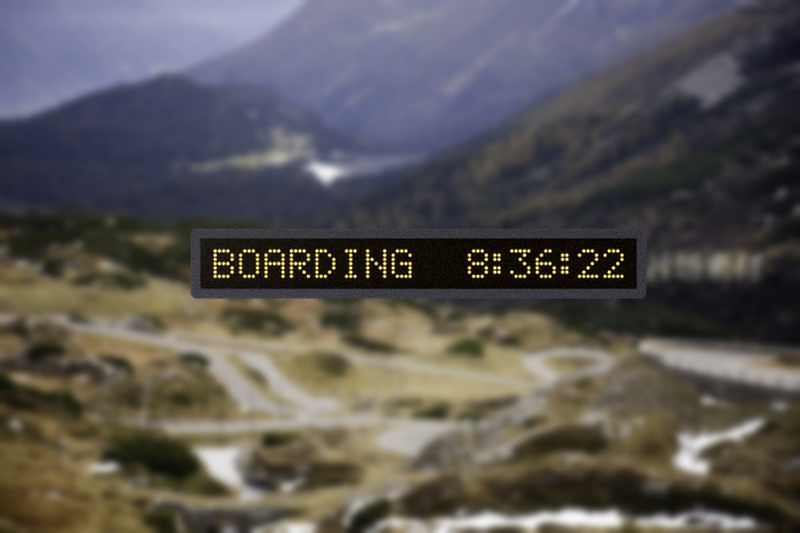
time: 8:36:22
